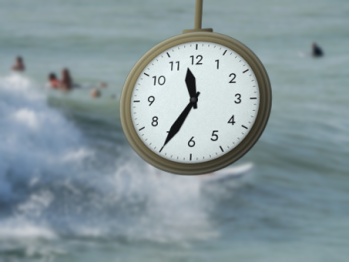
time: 11:35
